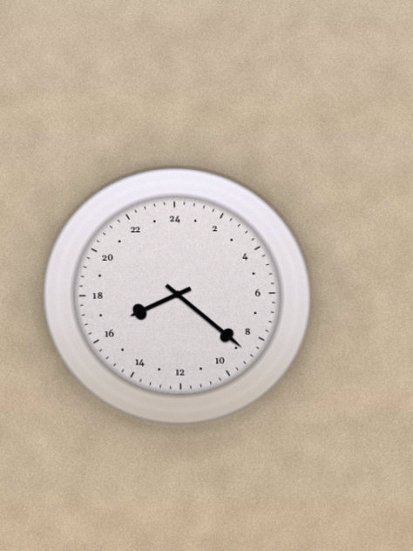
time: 16:22
